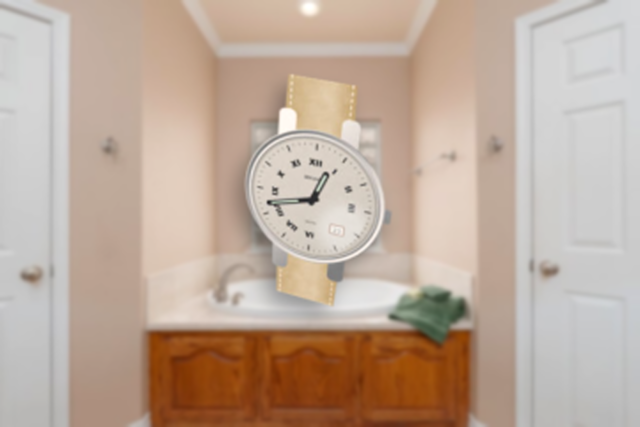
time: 12:42
